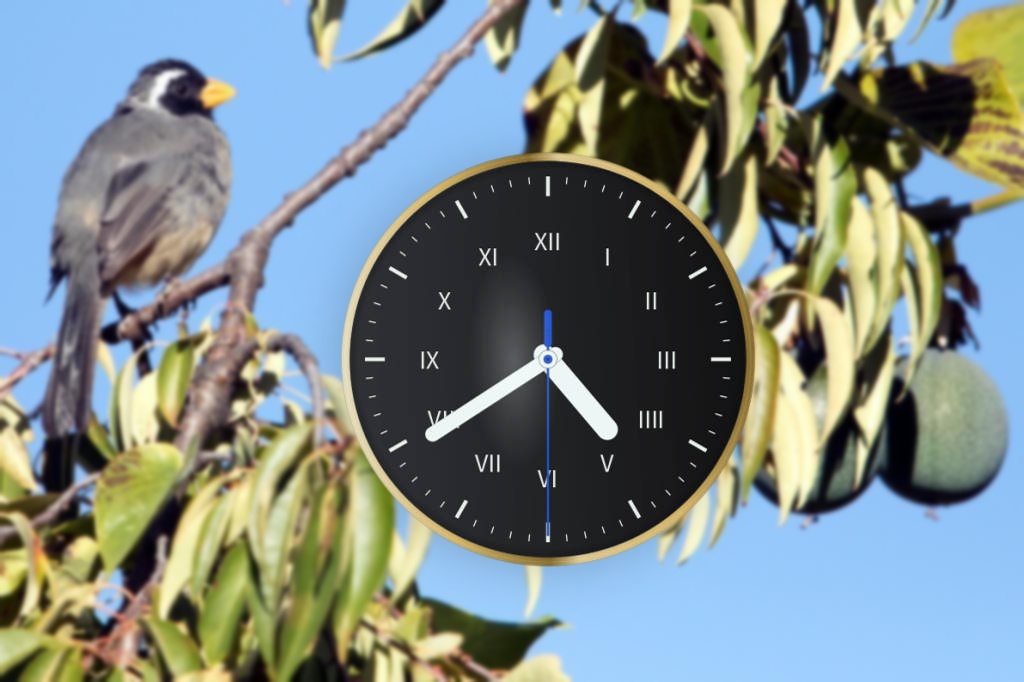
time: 4:39:30
